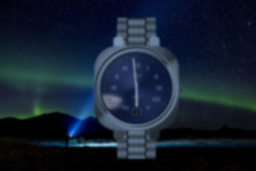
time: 5:59
